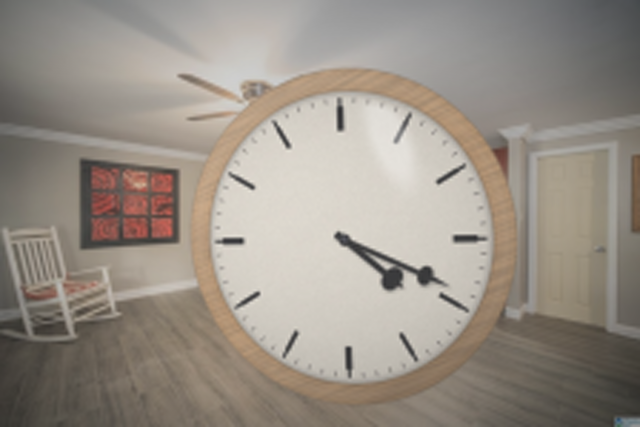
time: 4:19
